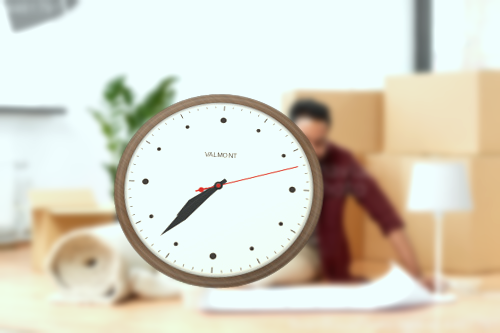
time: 7:37:12
